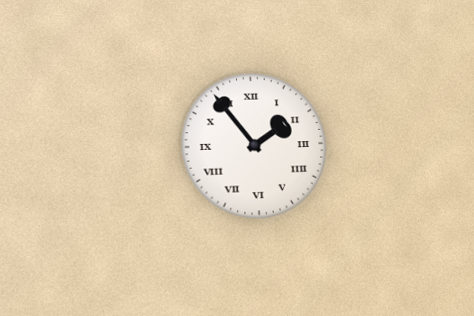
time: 1:54
